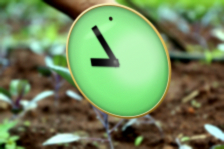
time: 8:55
